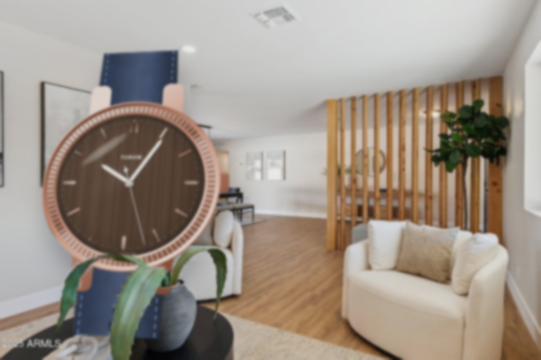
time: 10:05:27
